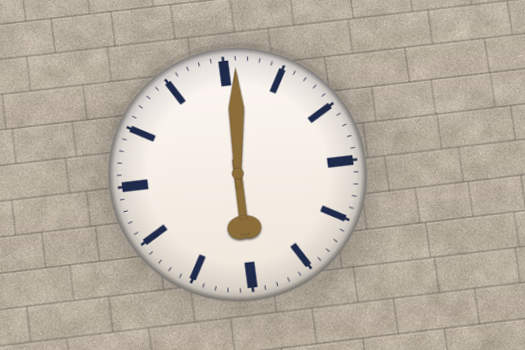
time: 6:01
